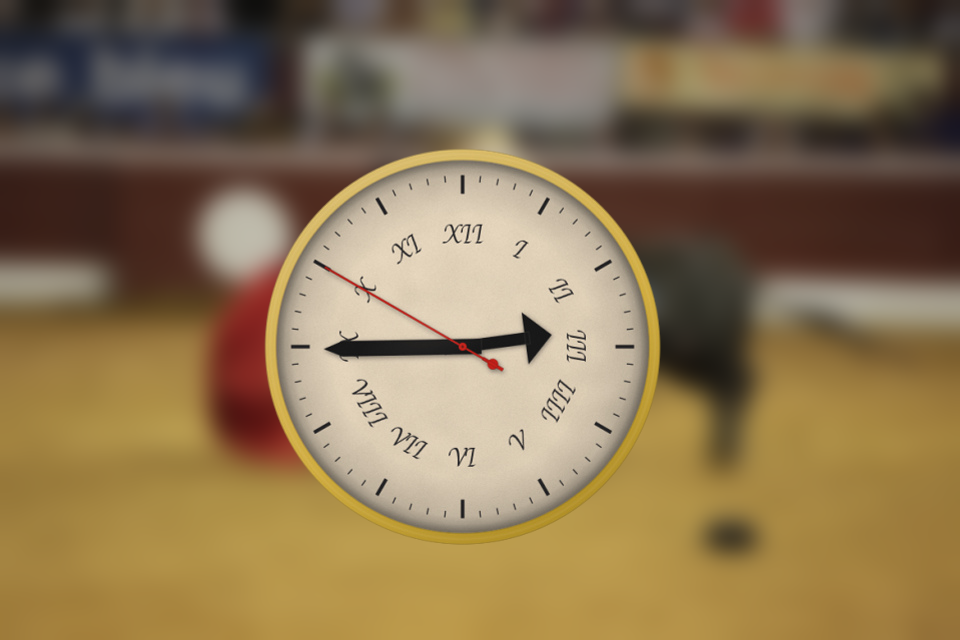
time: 2:44:50
